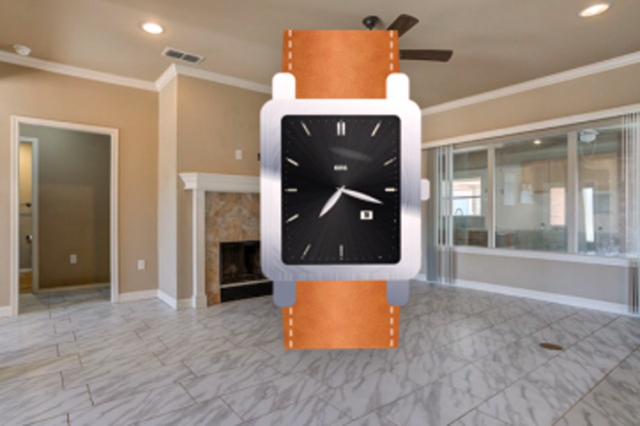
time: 7:18
